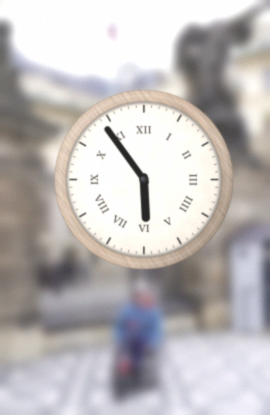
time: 5:54
